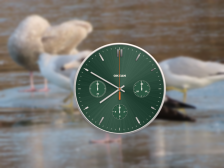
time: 7:50
